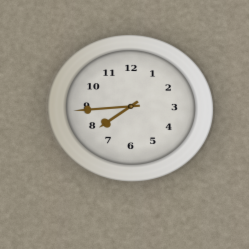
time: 7:44
